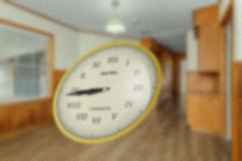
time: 8:44
